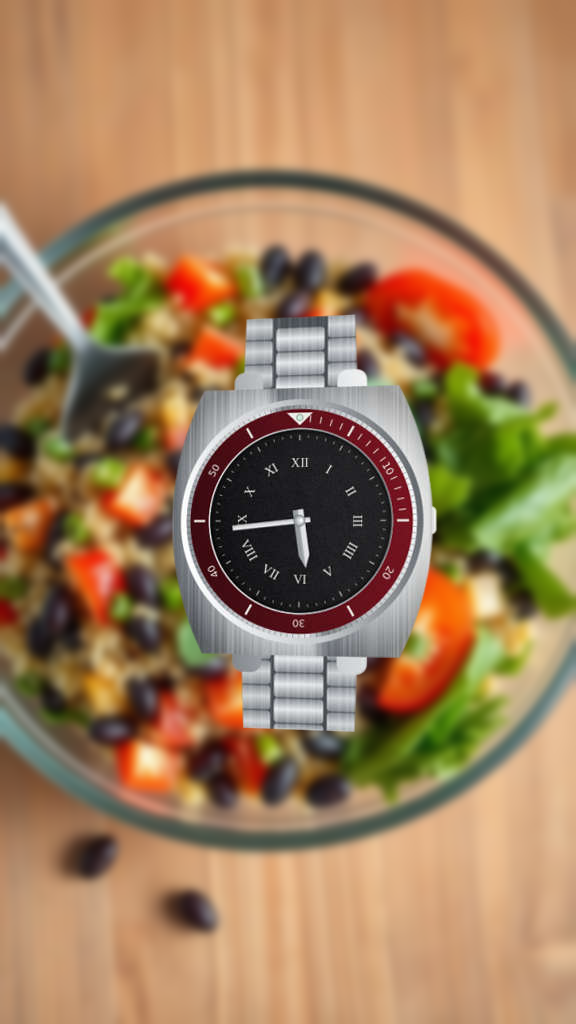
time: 5:44
